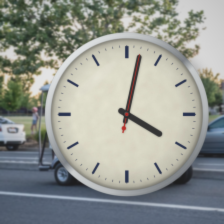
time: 4:02:02
